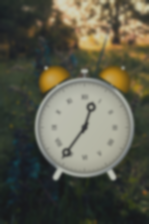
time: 12:36
